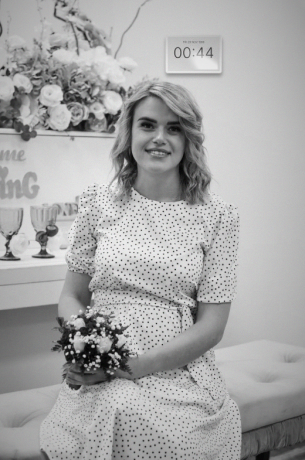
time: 0:44
